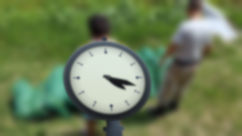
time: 4:18
